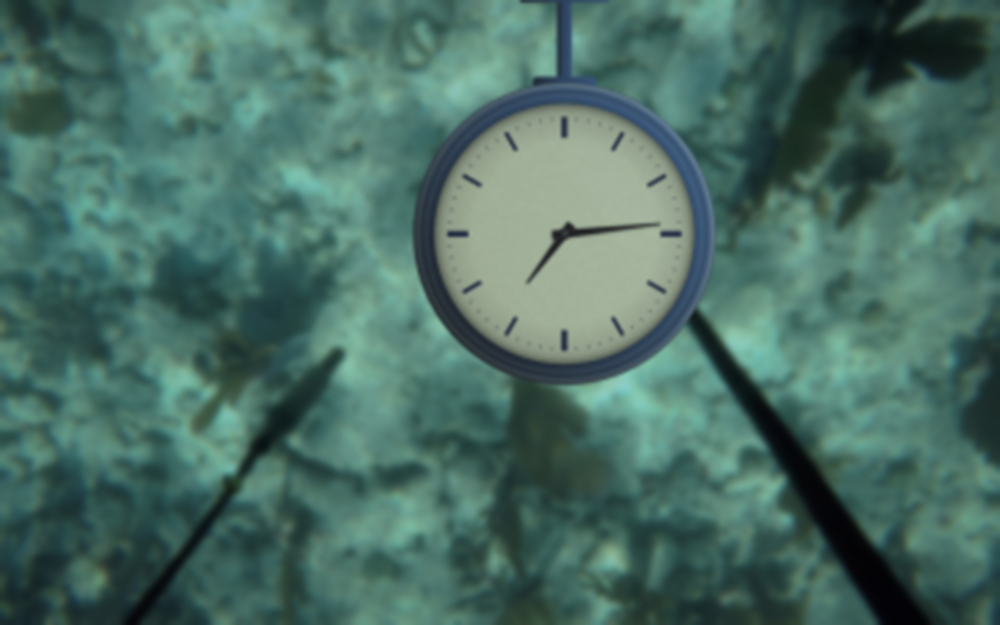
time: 7:14
